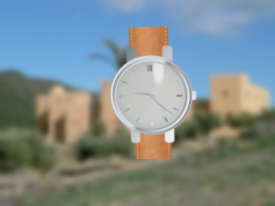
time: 9:22
